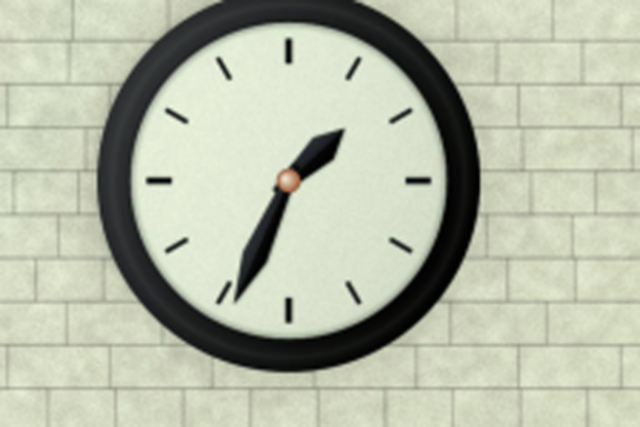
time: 1:34
